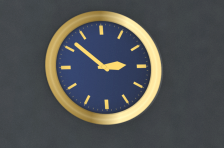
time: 2:52
